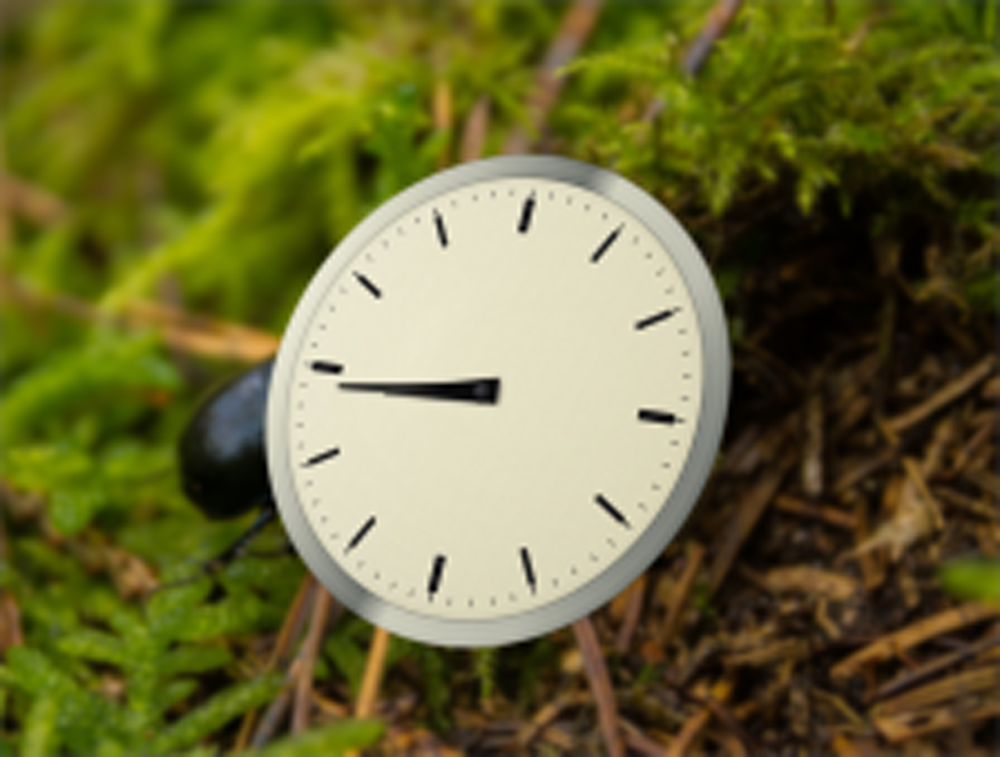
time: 8:44
